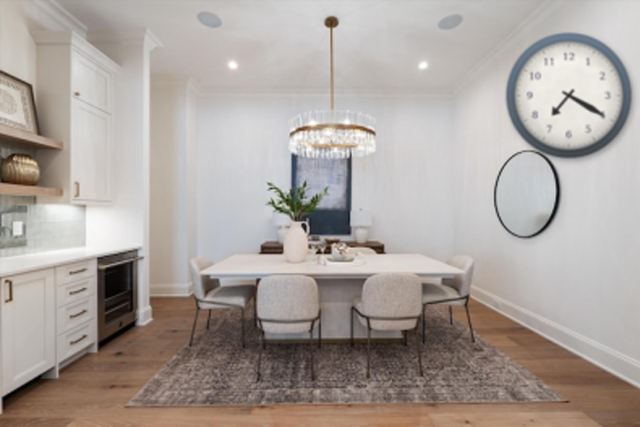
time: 7:20
